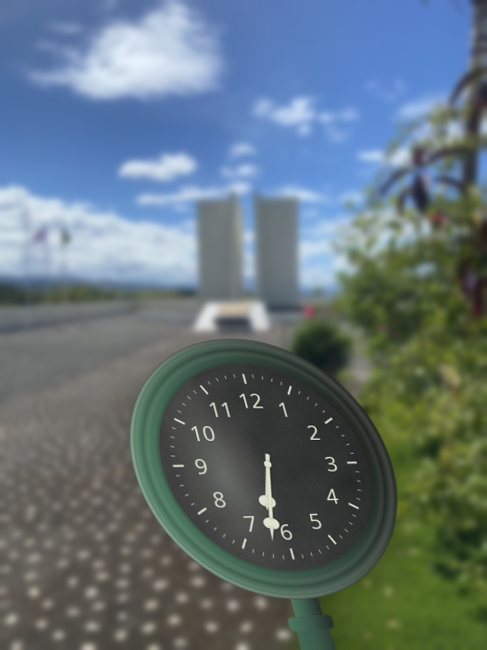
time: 6:32
